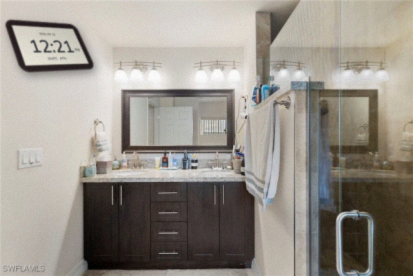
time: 12:21
